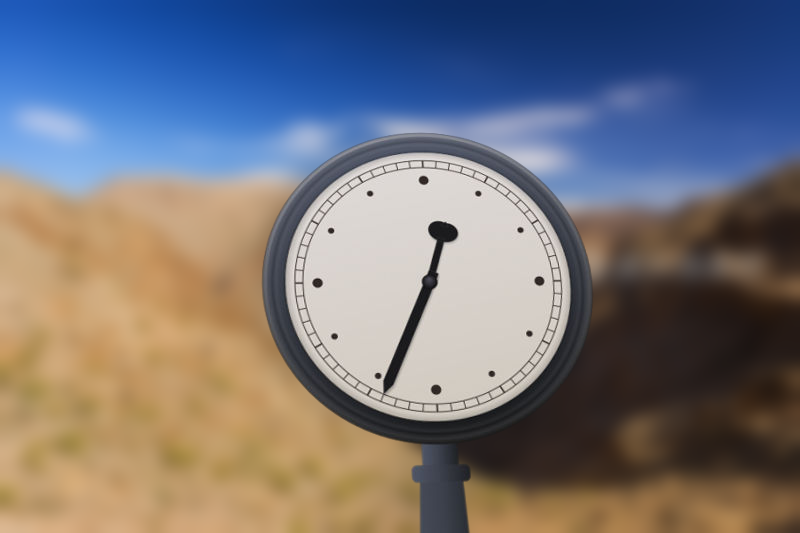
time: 12:34
